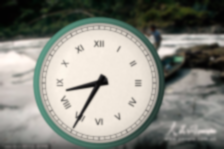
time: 8:35
